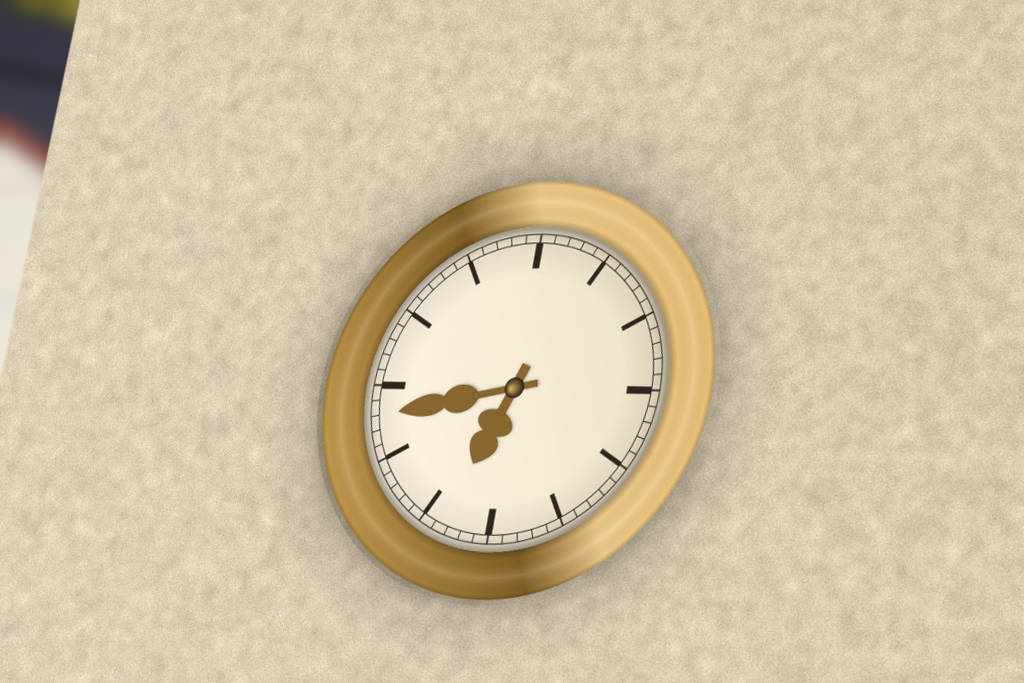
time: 6:43
